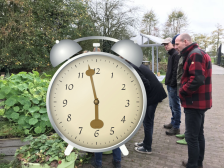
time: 5:58
